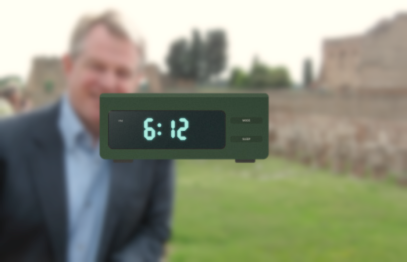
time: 6:12
